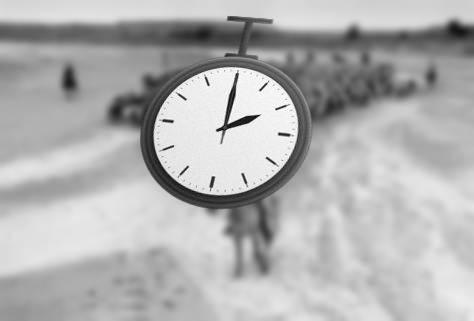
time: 2:00:00
